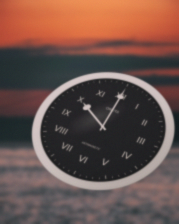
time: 10:00
